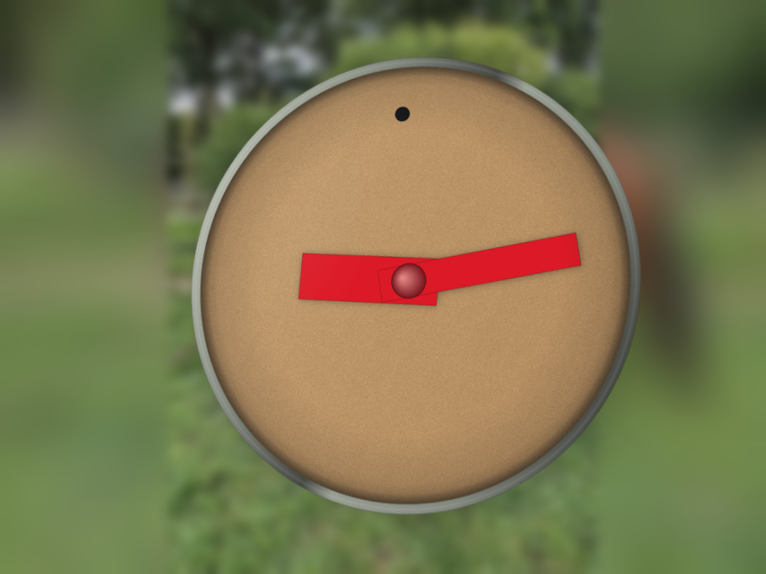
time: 9:14
